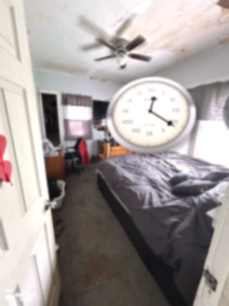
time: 12:21
